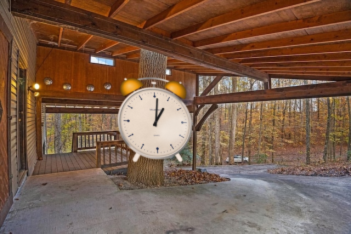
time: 1:01
